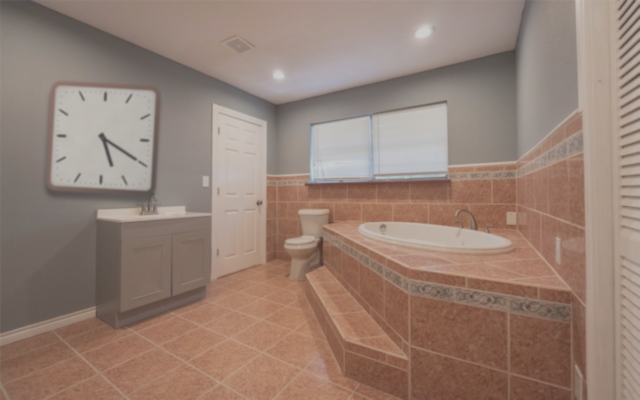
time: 5:20
